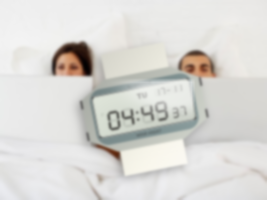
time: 4:49
